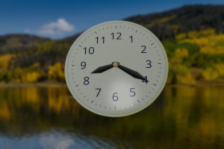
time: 8:20
